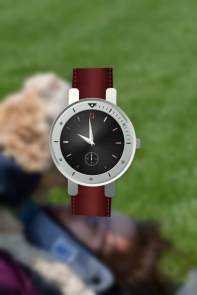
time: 9:59
